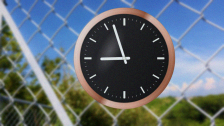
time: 8:57
